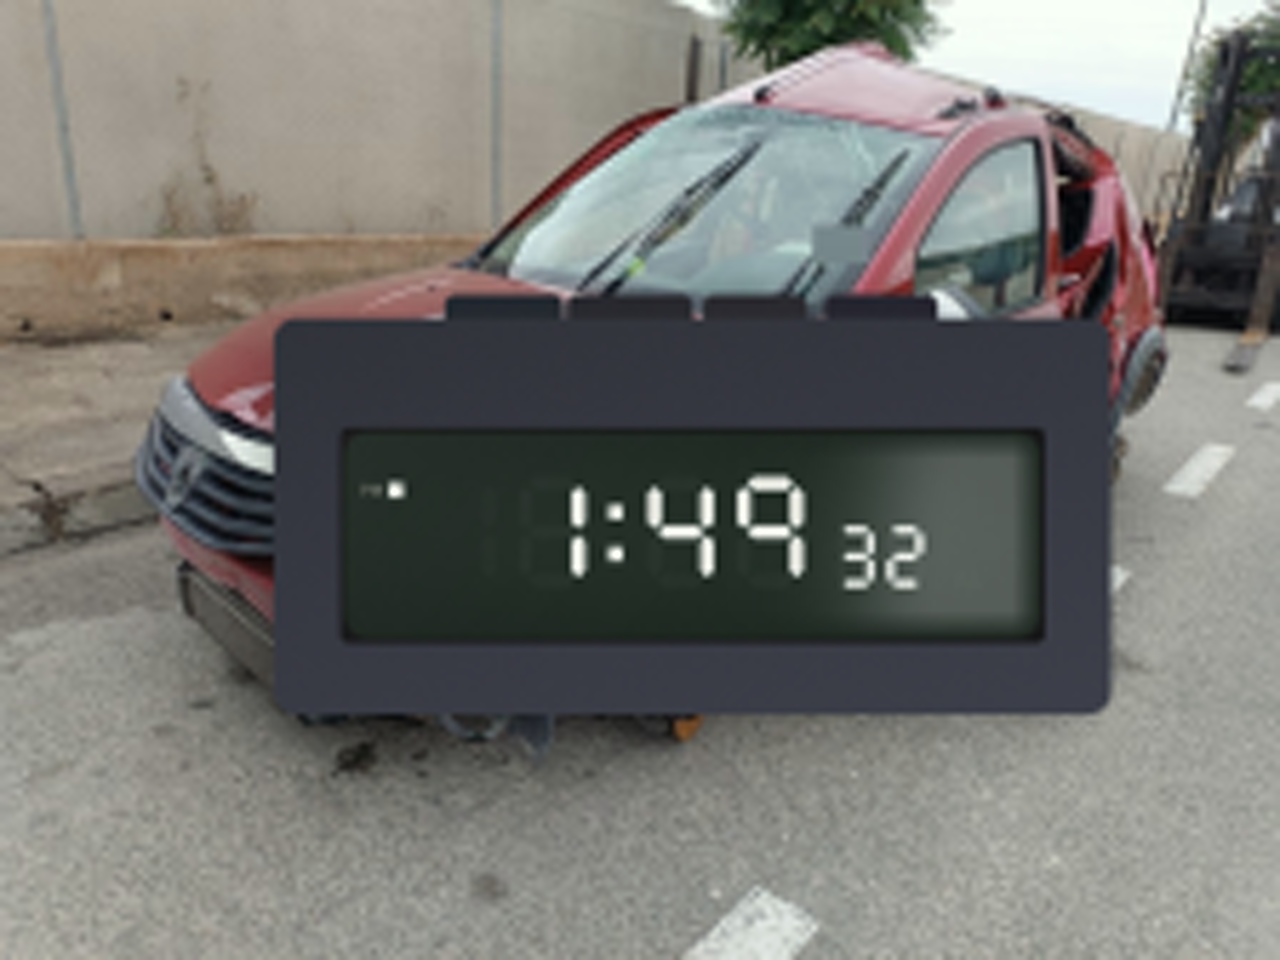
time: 1:49:32
